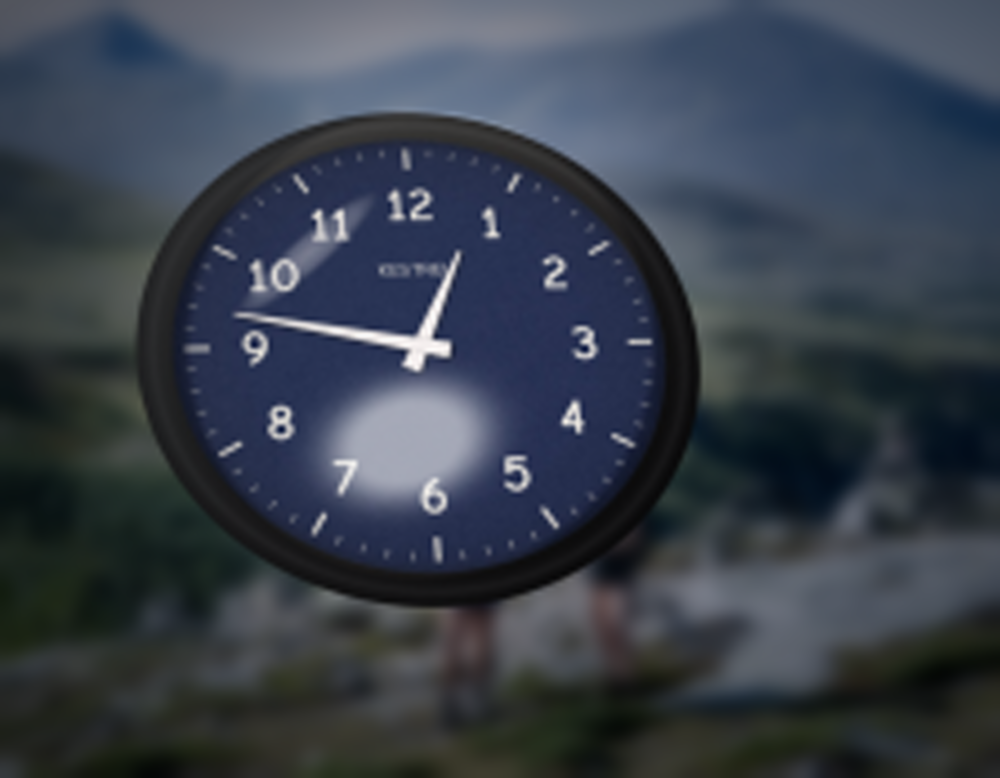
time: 12:47
